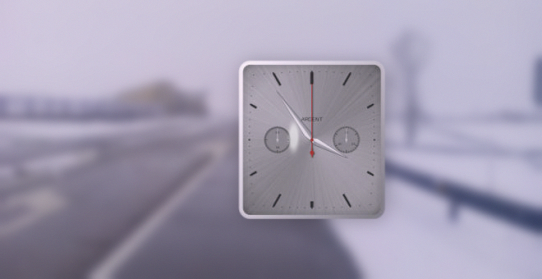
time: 3:54
